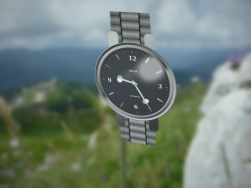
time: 9:25
